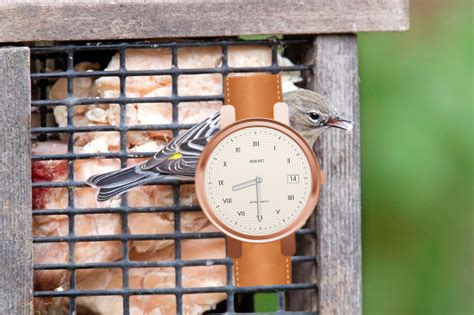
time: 8:30
